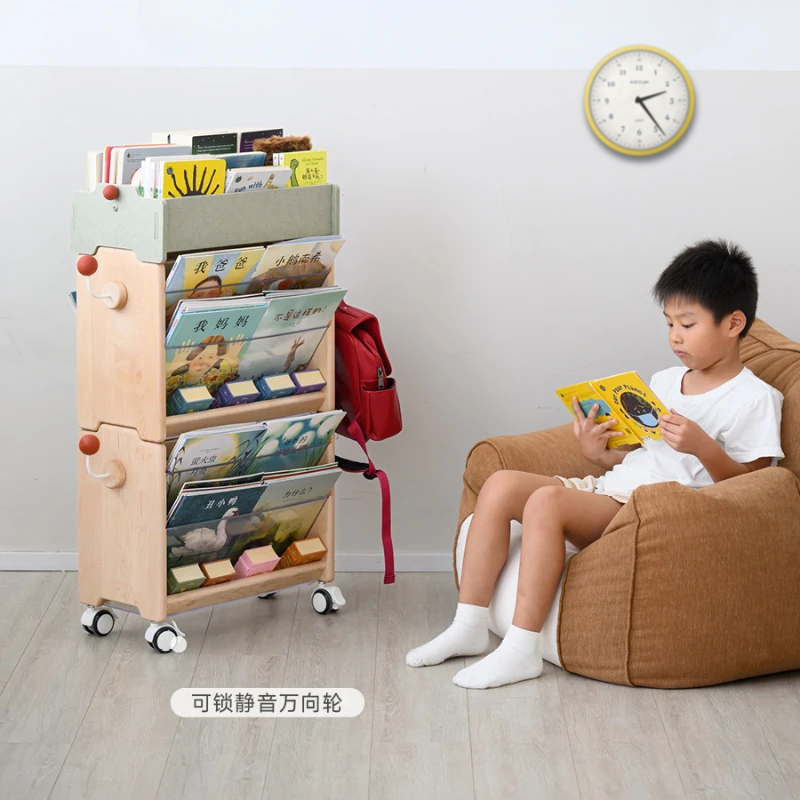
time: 2:24
